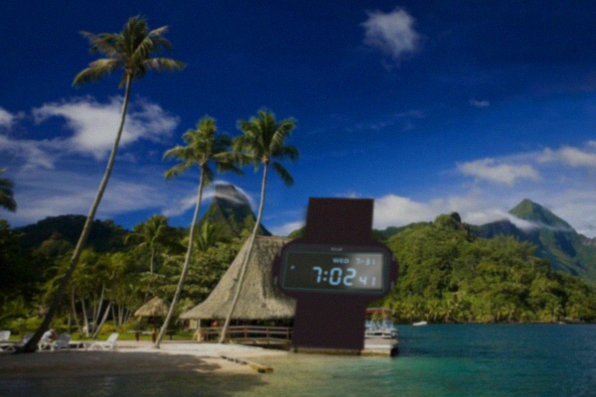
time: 7:02:41
